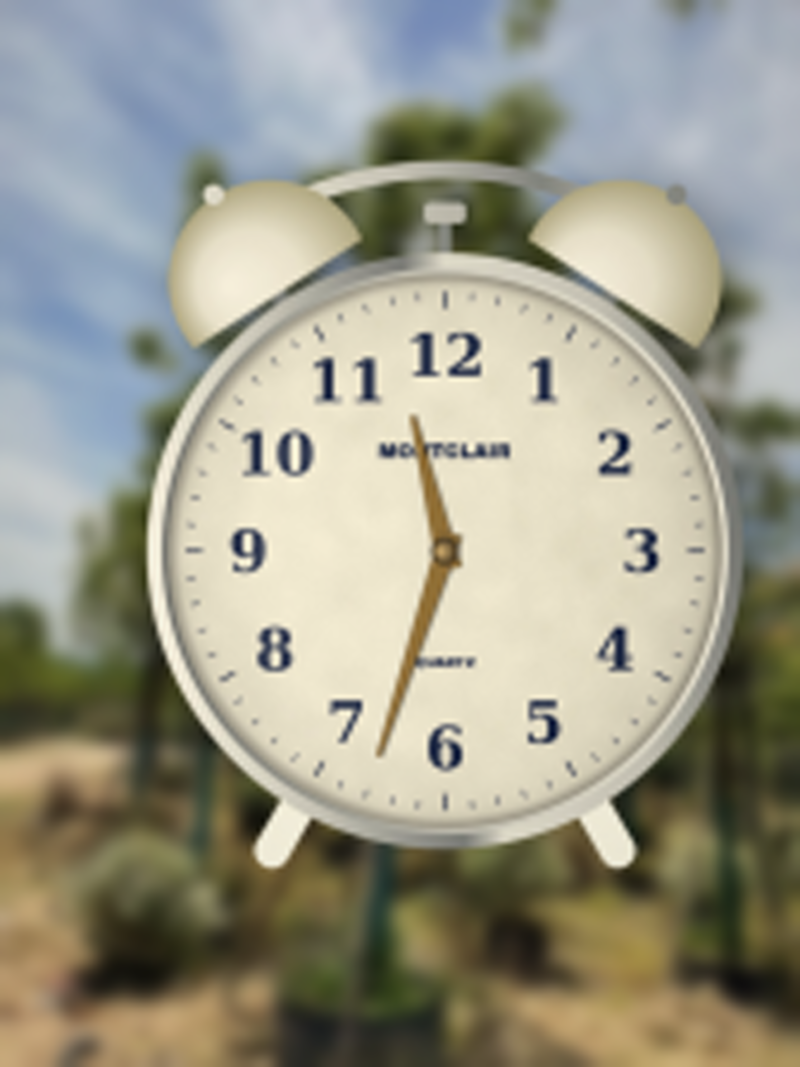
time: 11:33
